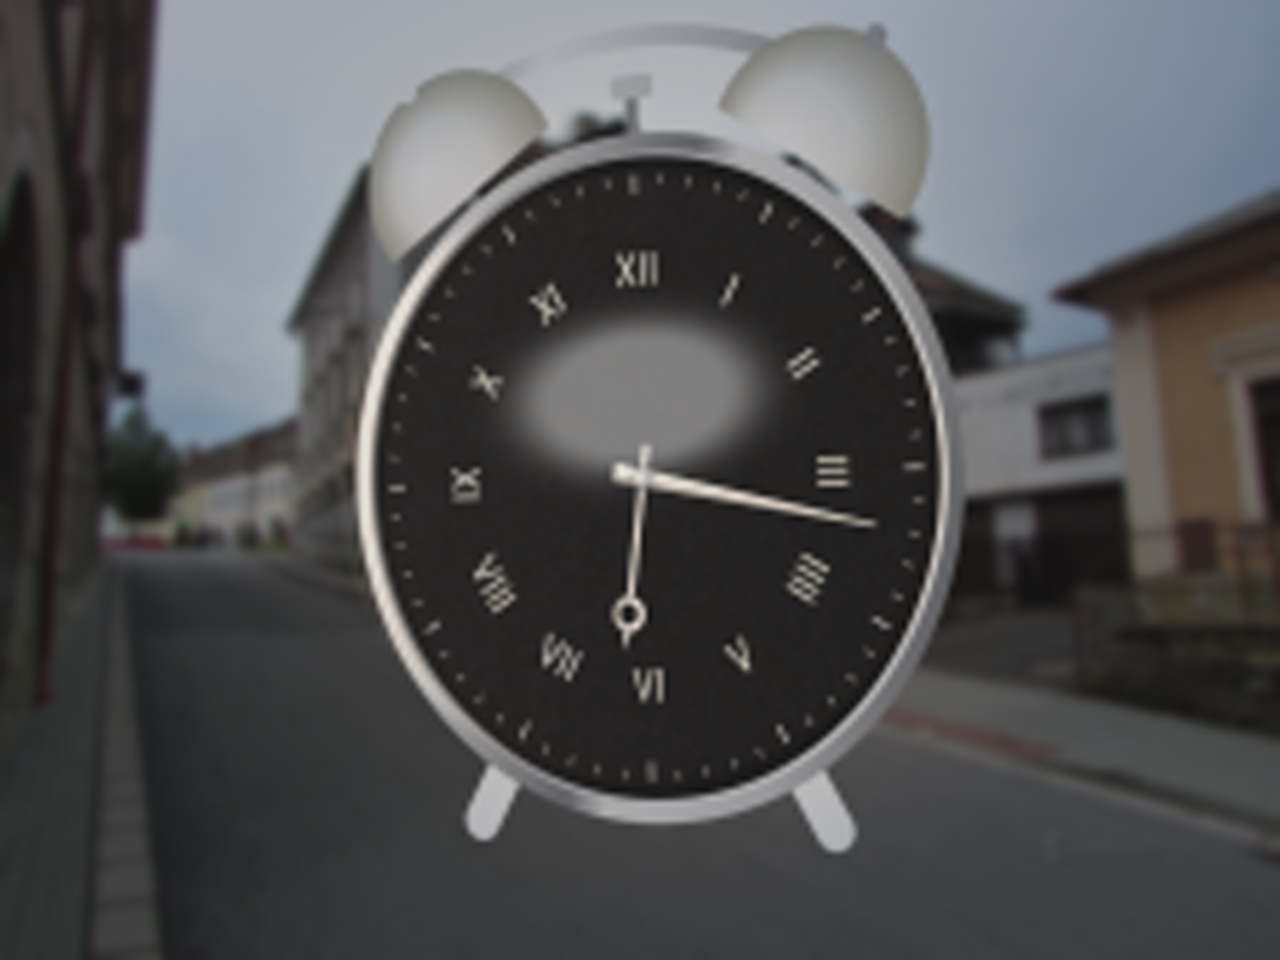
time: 6:17
